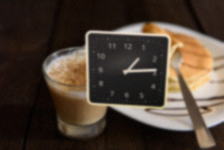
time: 1:14
